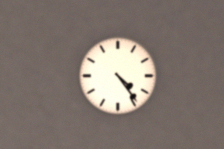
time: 4:24
